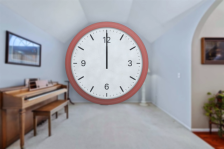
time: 12:00
